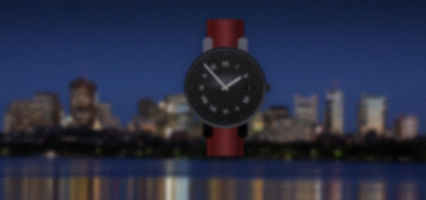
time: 1:53
